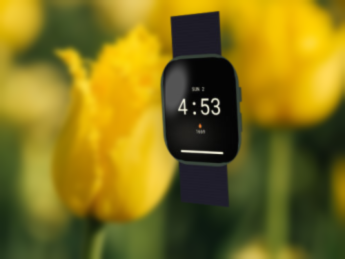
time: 4:53
